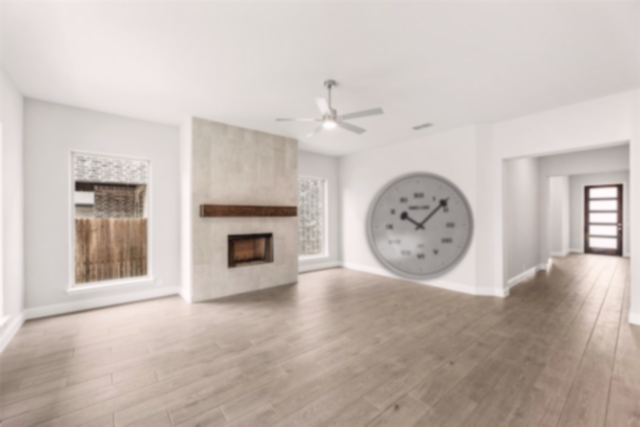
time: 10:08
